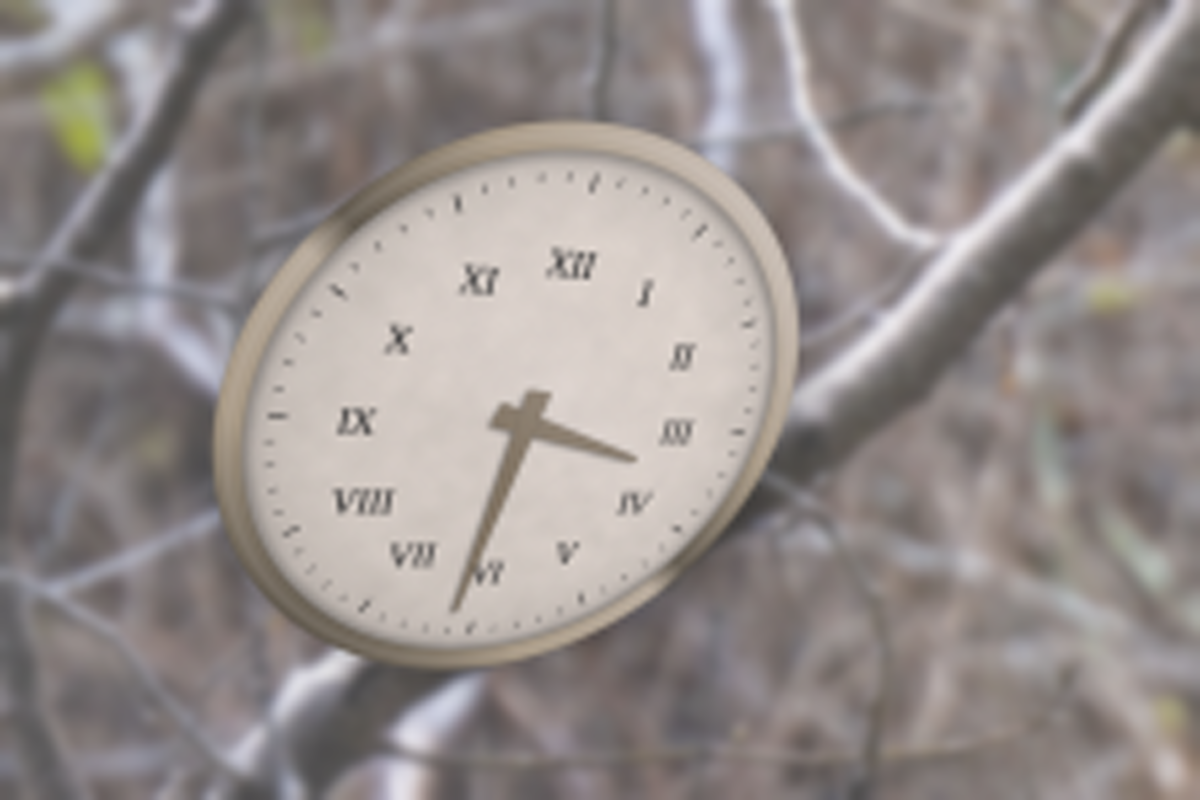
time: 3:31
